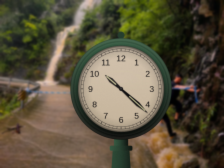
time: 10:22
